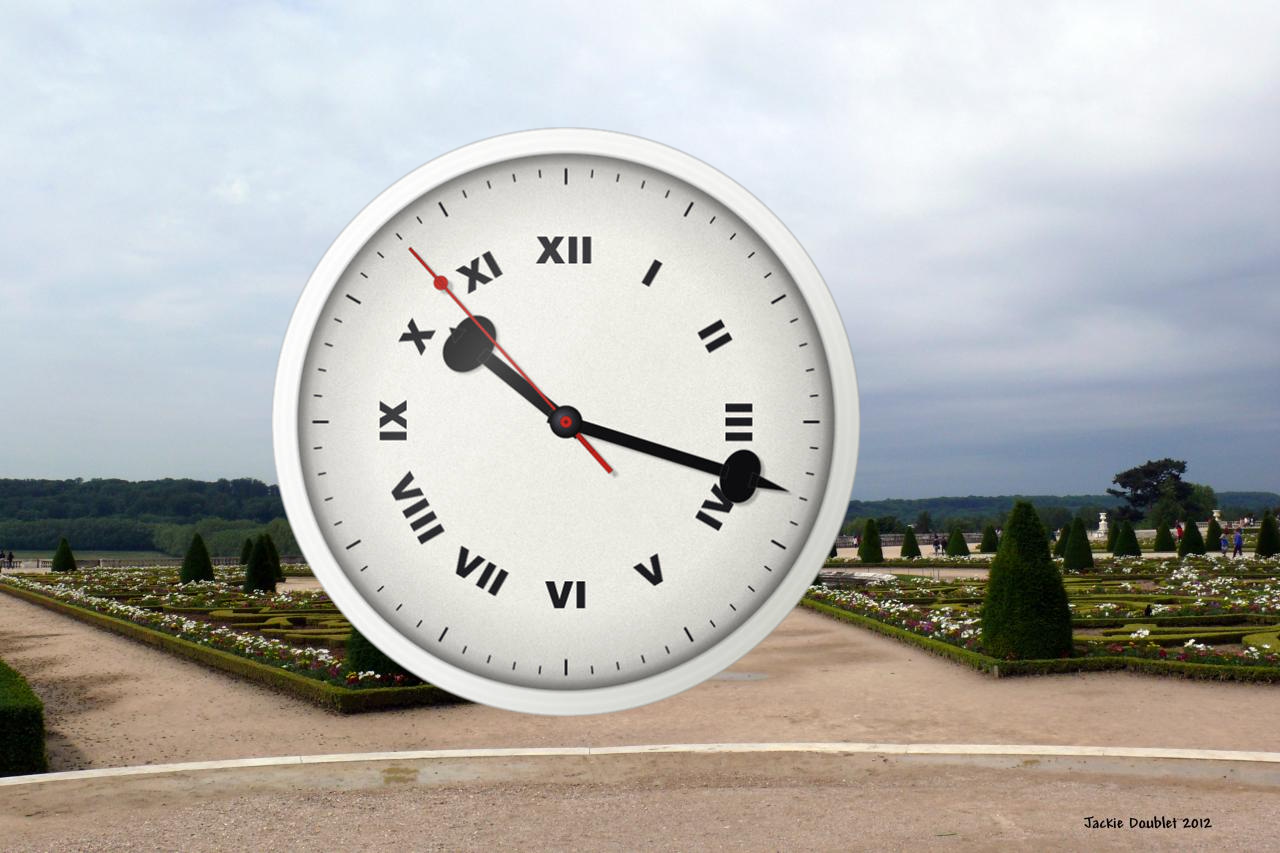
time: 10:17:53
